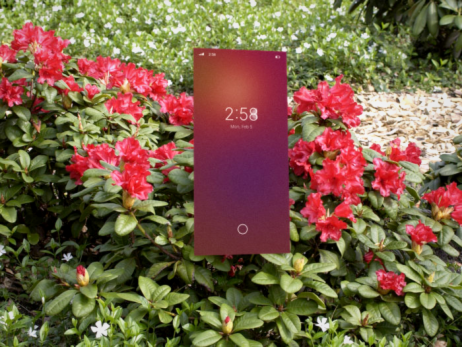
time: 2:58
